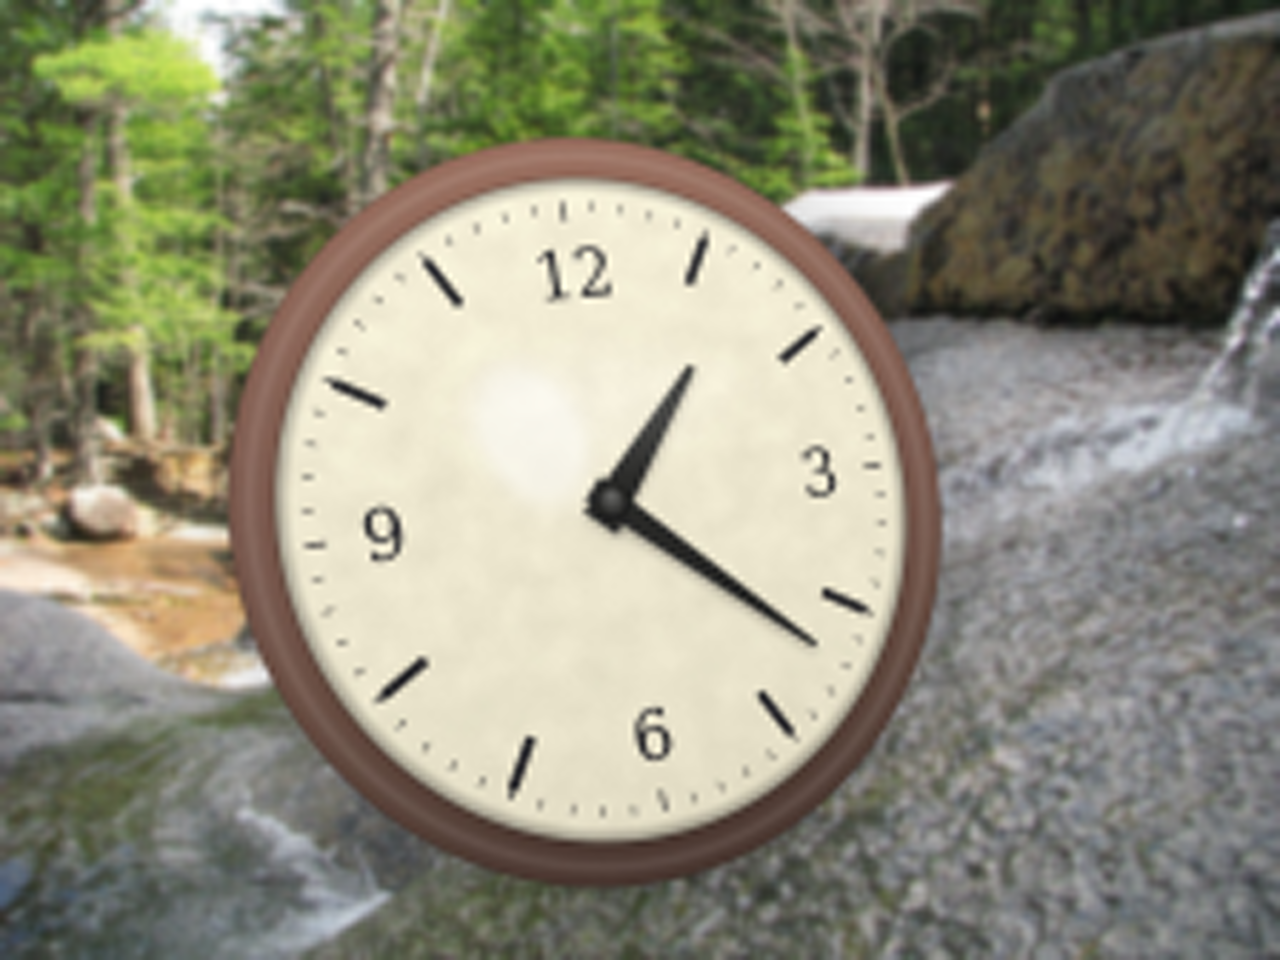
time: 1:22
